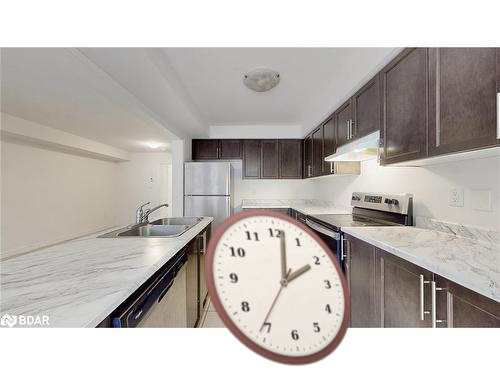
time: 2:01:36
